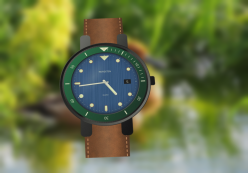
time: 4:44
